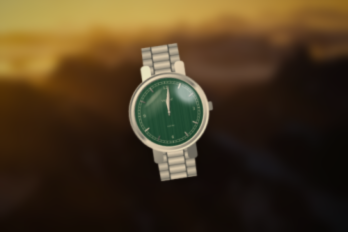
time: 12:01
